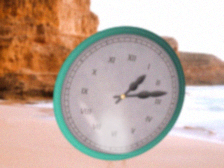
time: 1:13
